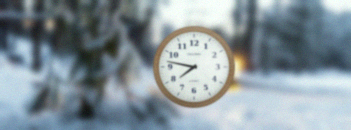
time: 7:47
